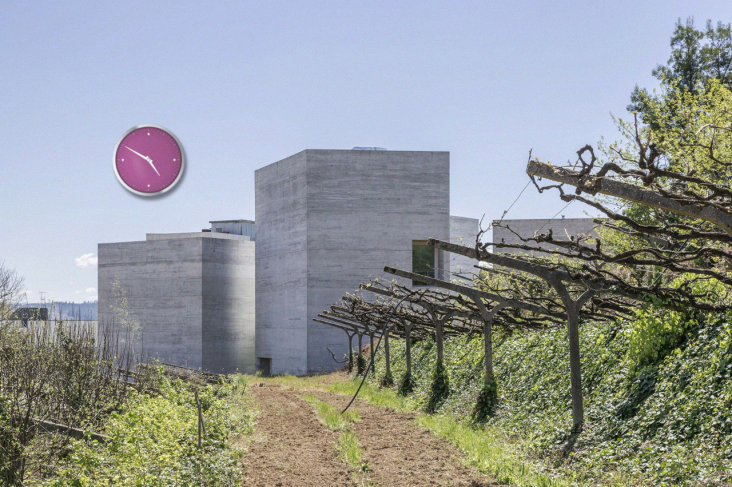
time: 4:50
